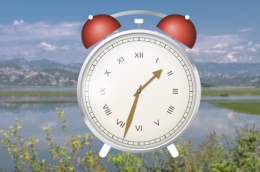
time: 1:33
